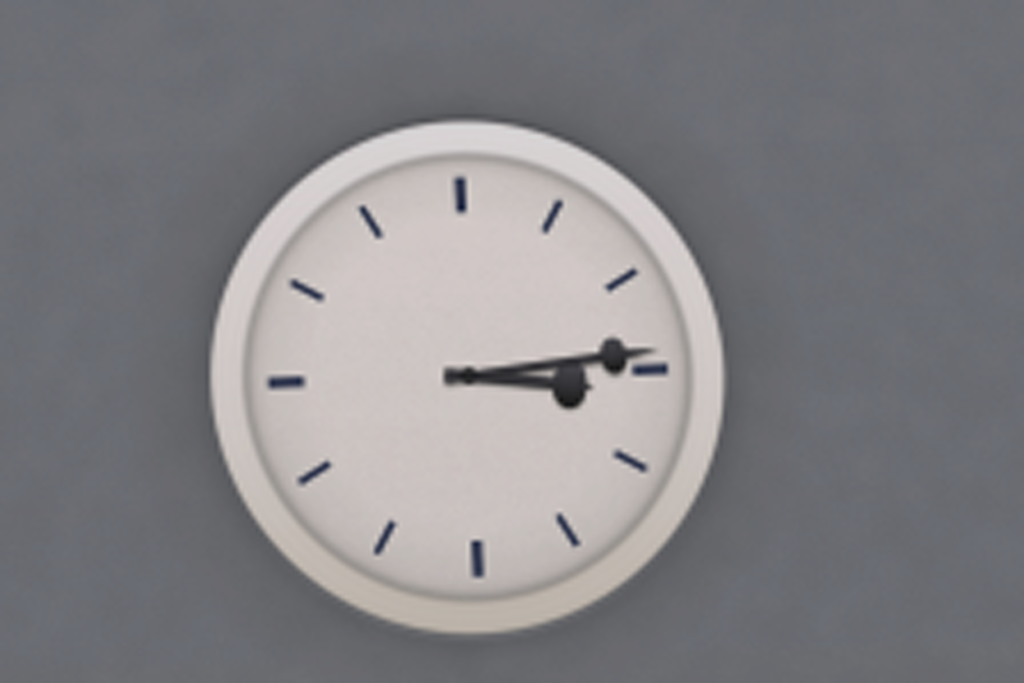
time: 3:14
